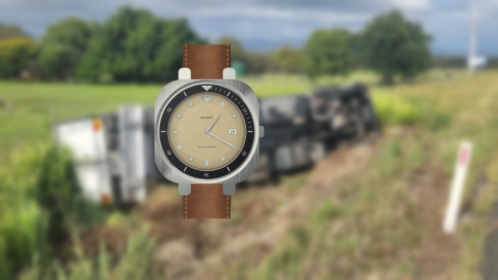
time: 1:20
